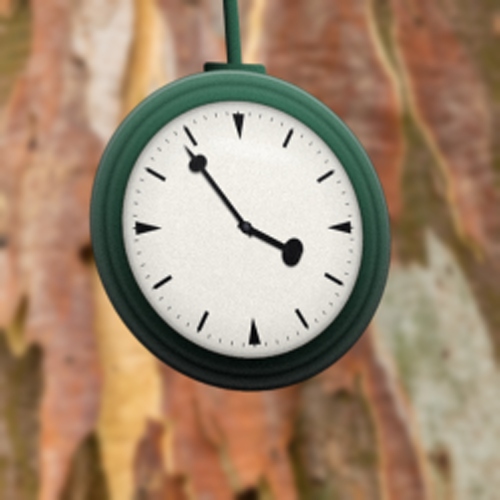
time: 3:54
